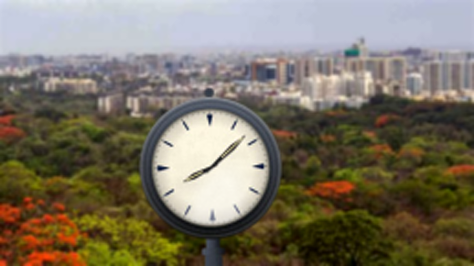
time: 8:08
